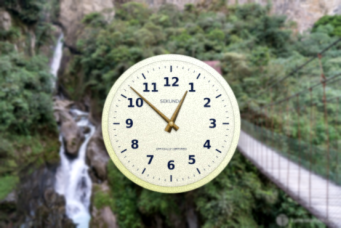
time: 12:52
